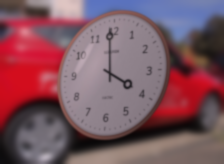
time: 3:59
